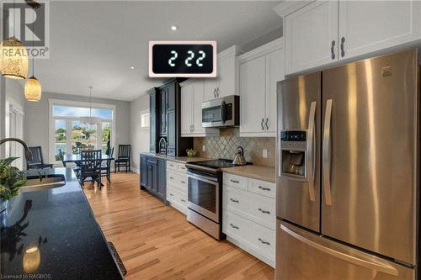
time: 2:22
